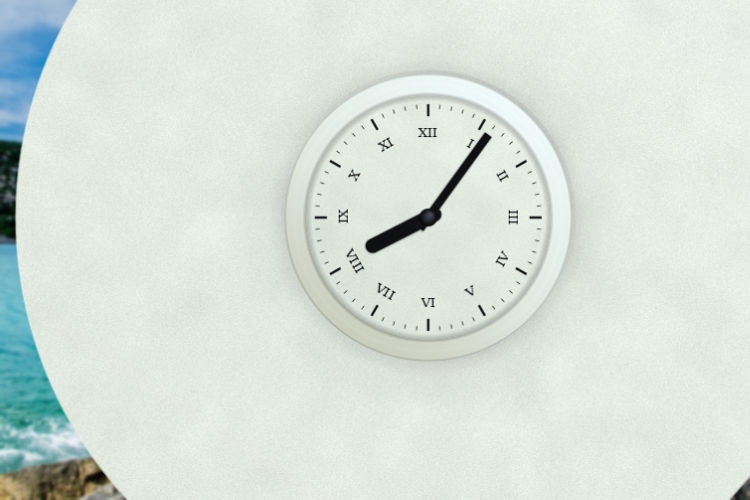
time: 8:06
